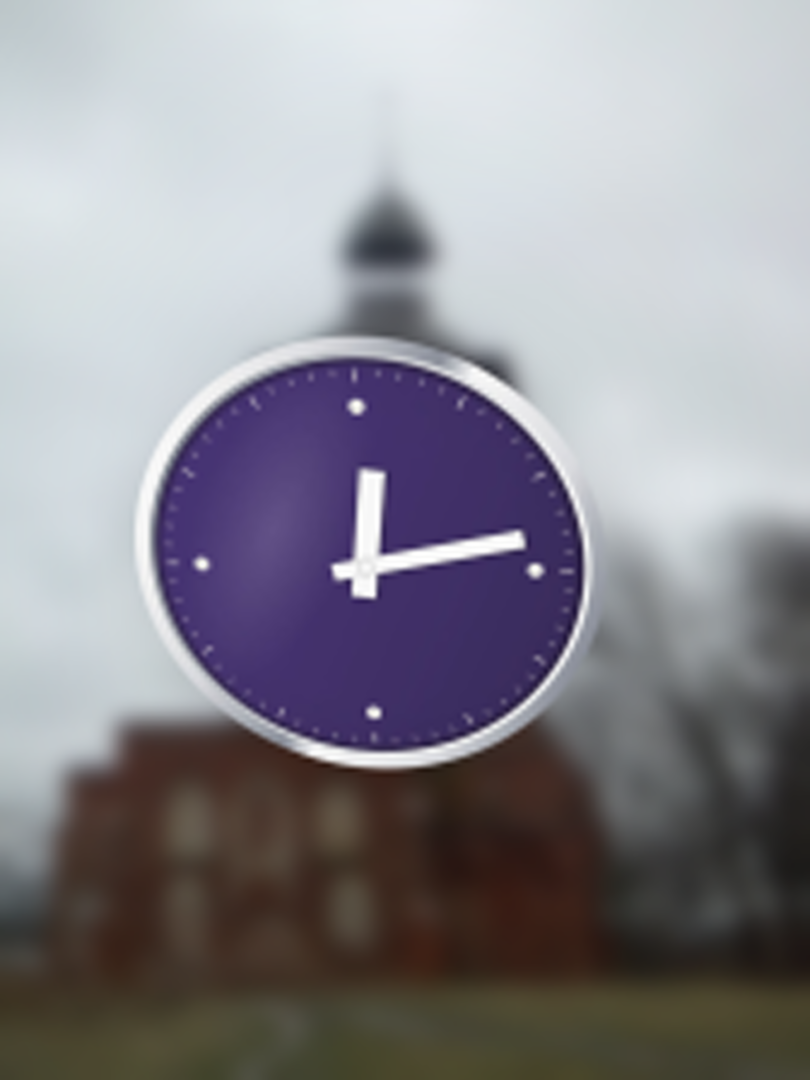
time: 12:13
